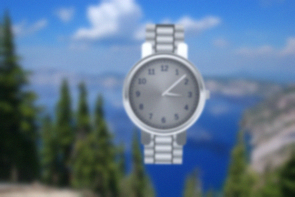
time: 3:08
